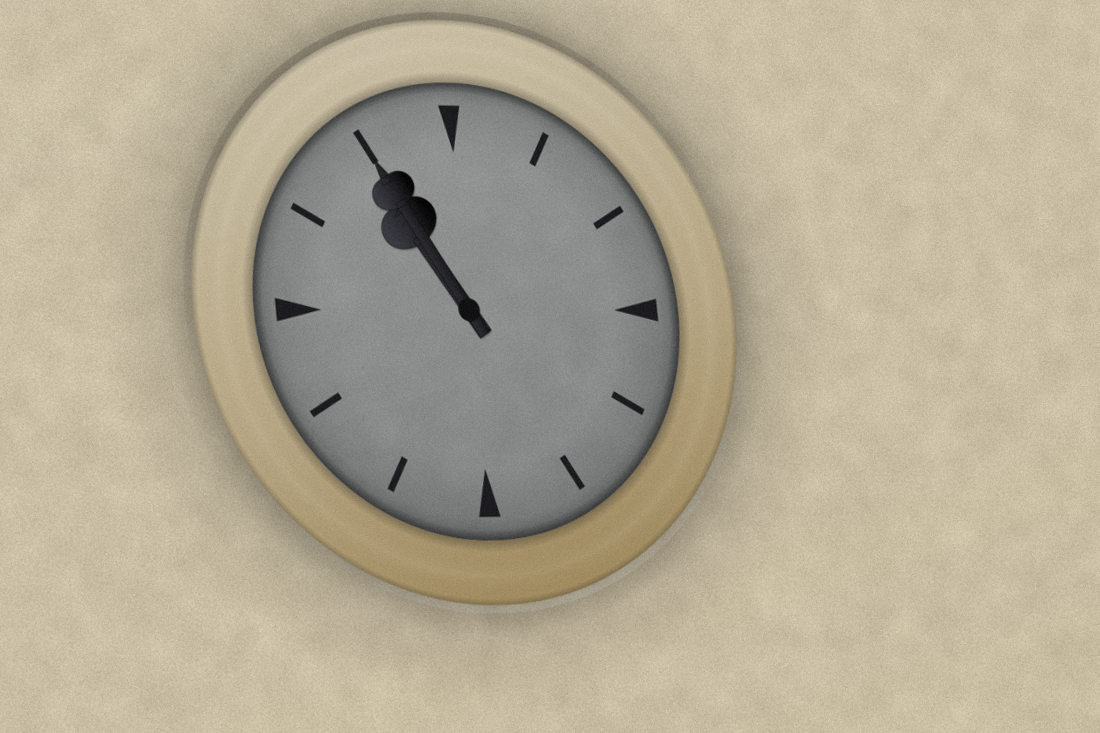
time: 10:55
